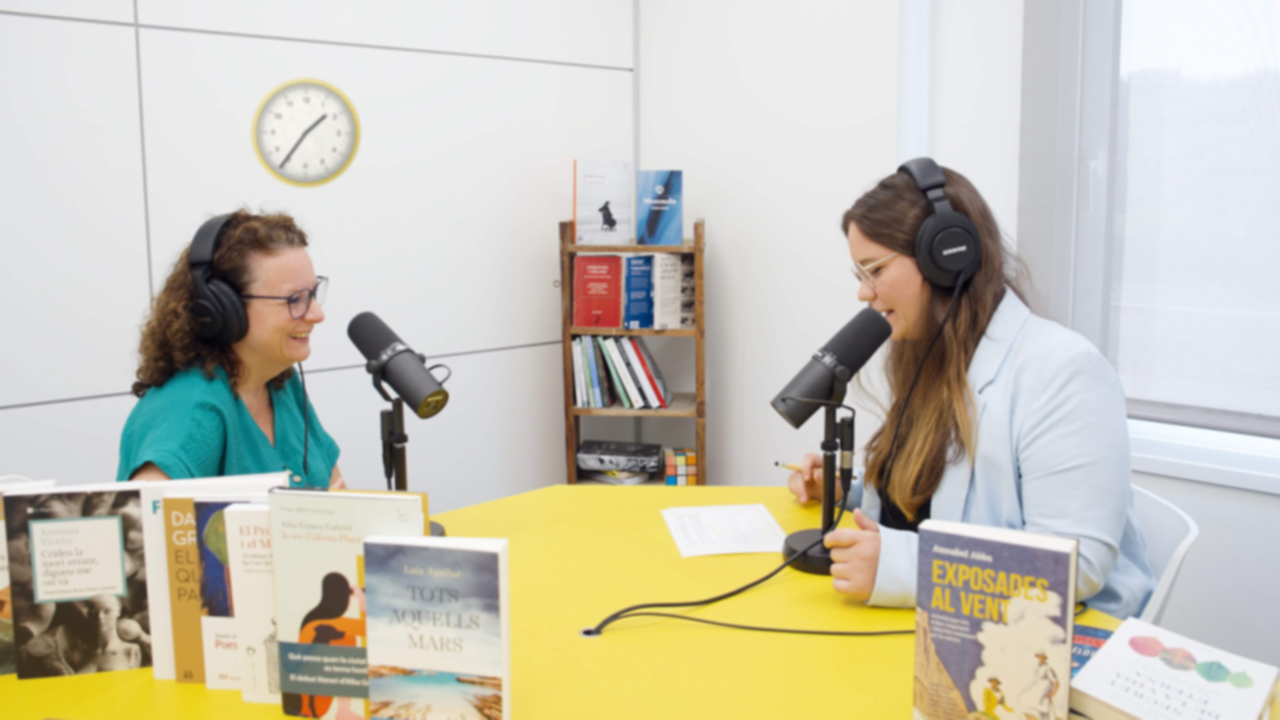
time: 1:36
